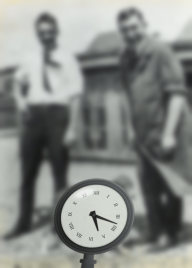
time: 5:18
